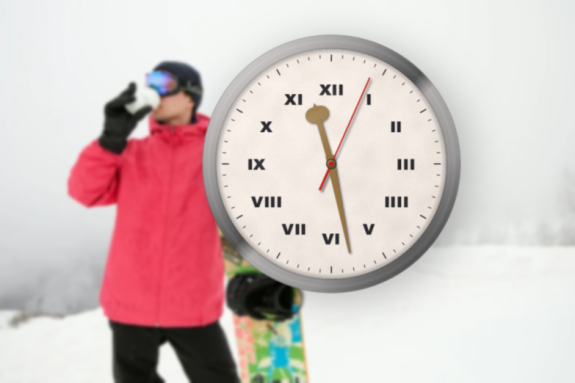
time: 11:28:04
